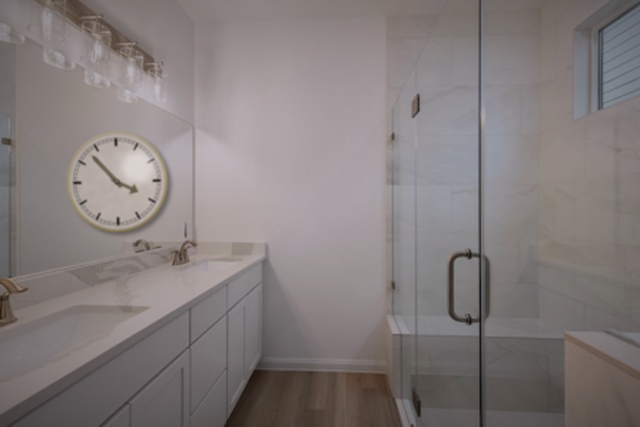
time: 3:53
